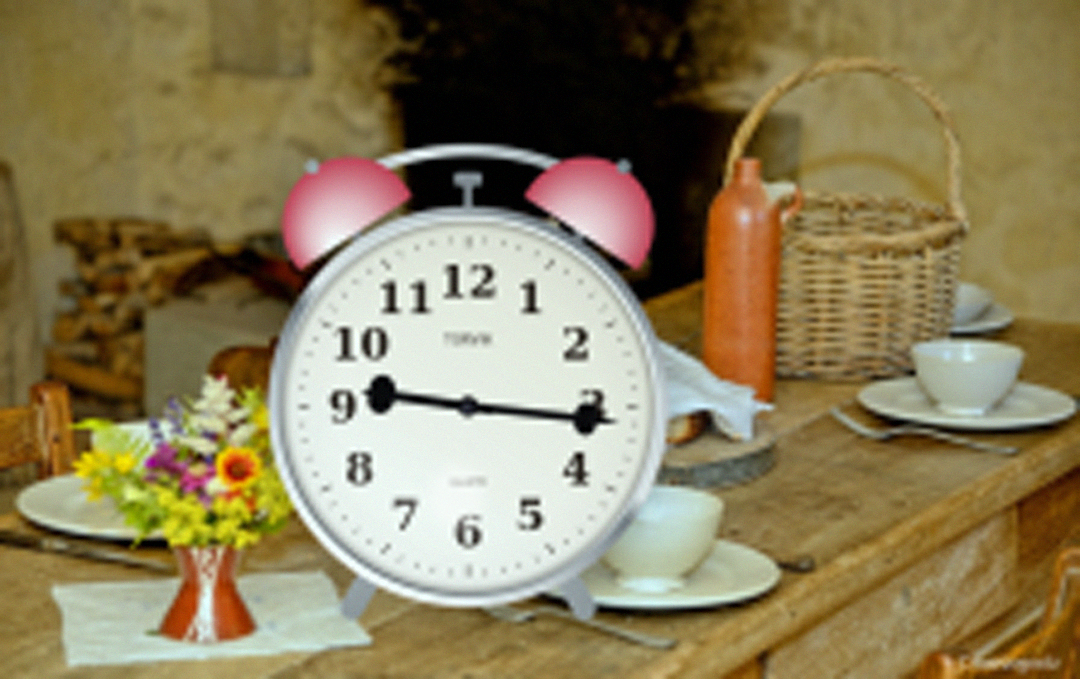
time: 9:16
